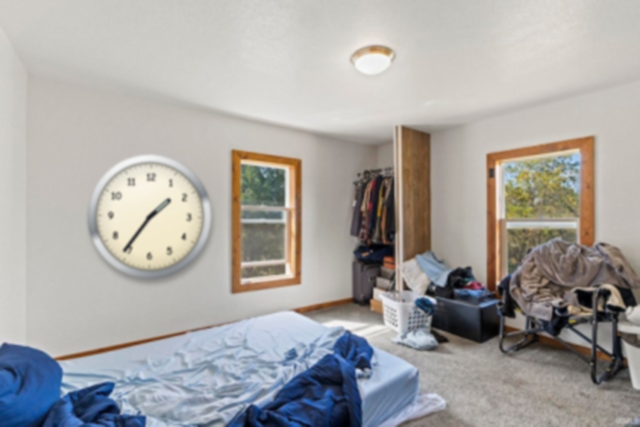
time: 1:36
